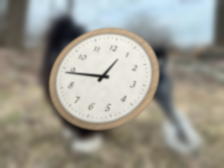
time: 12:44
